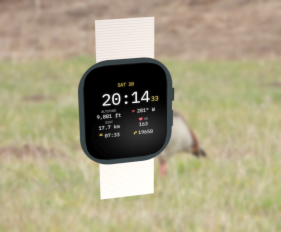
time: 20:14
